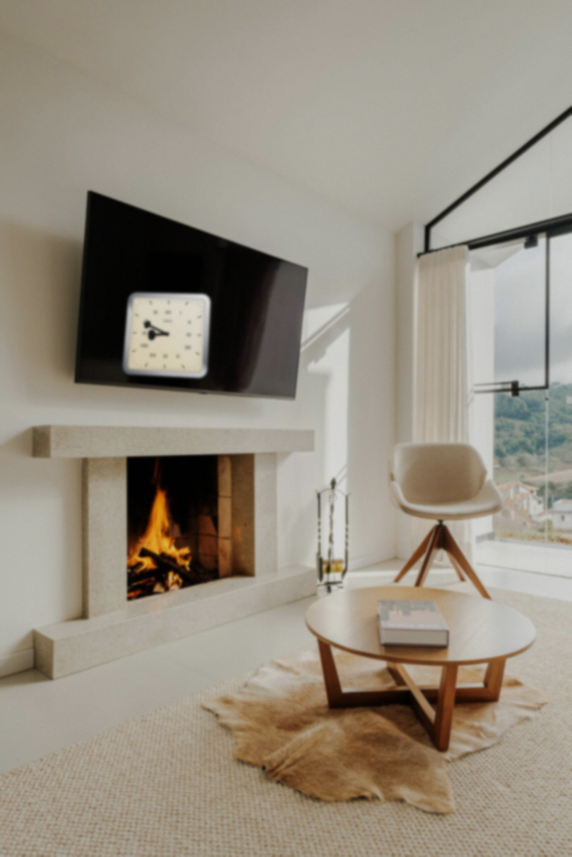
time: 8:49
